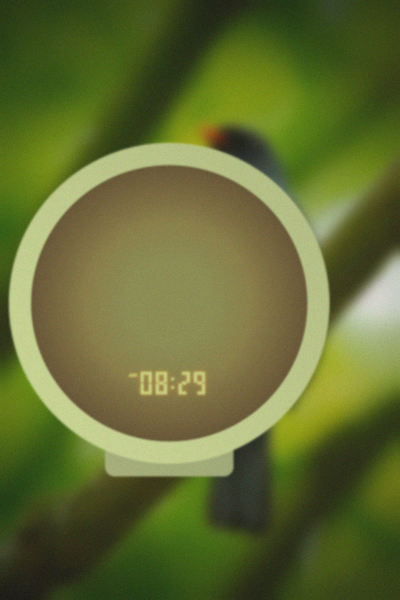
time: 8:29
